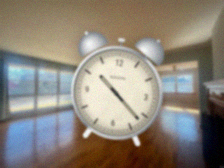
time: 10:22
